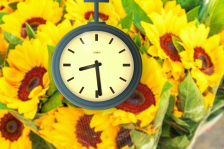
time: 8:29
